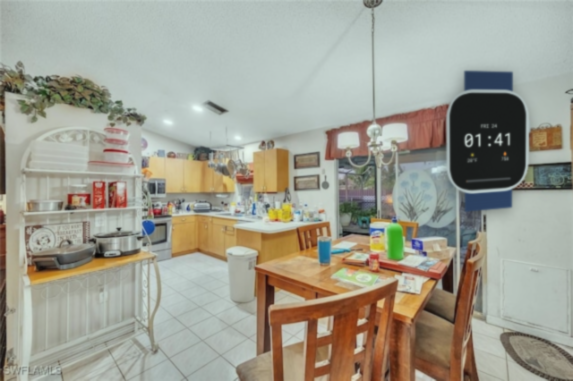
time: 1:41
